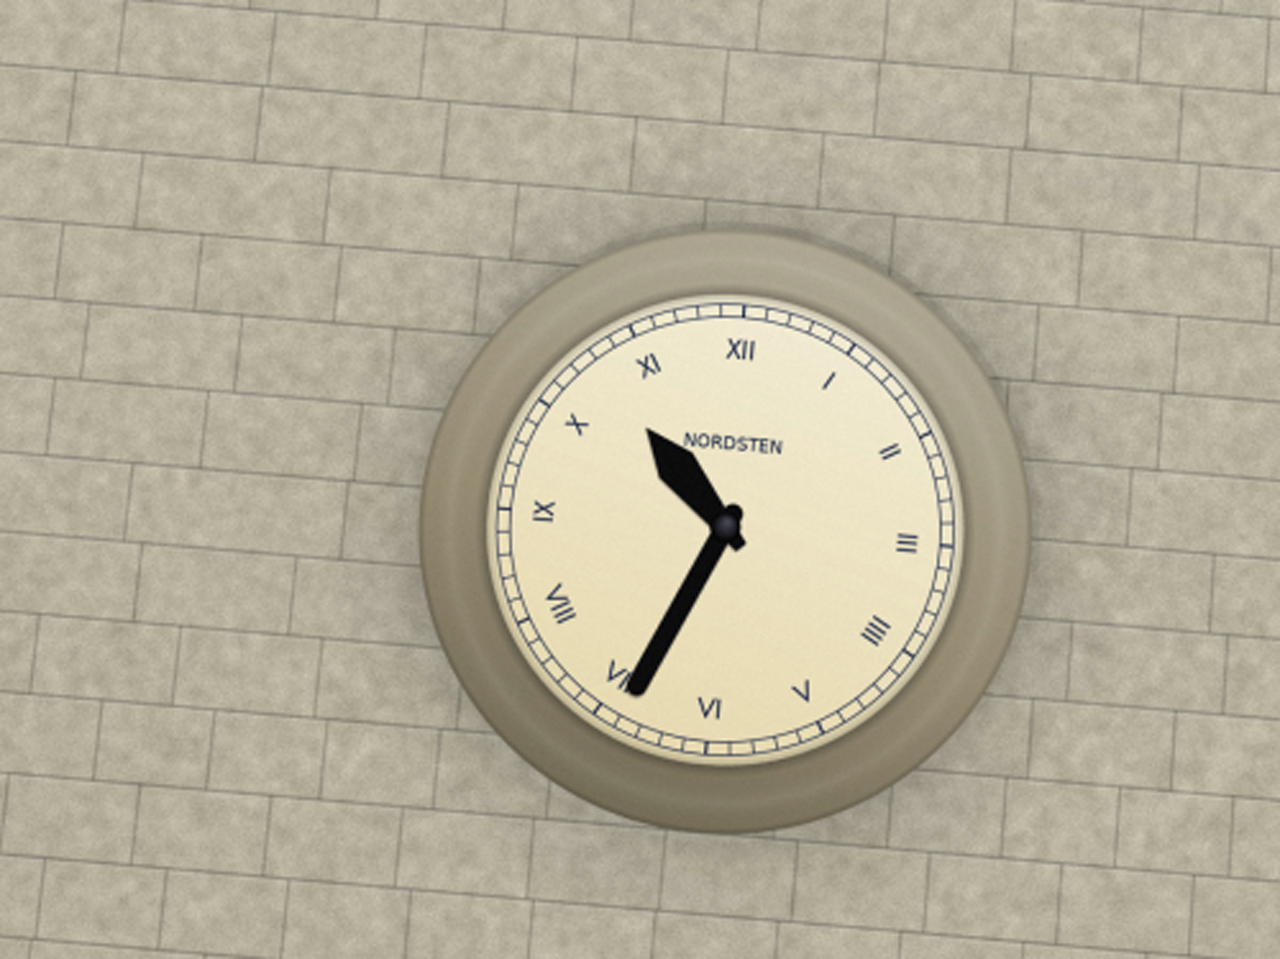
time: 10:34
